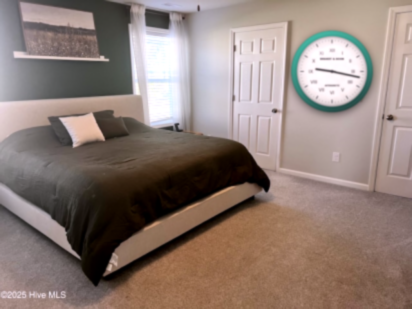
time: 9:17
